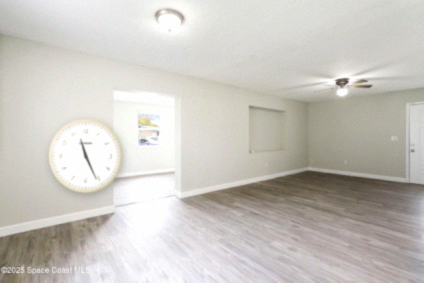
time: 11:26
